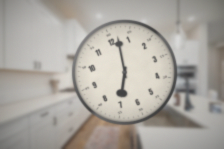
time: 7:02
